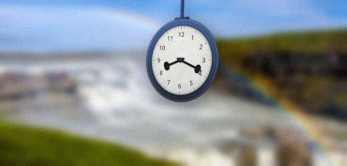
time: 8:19
